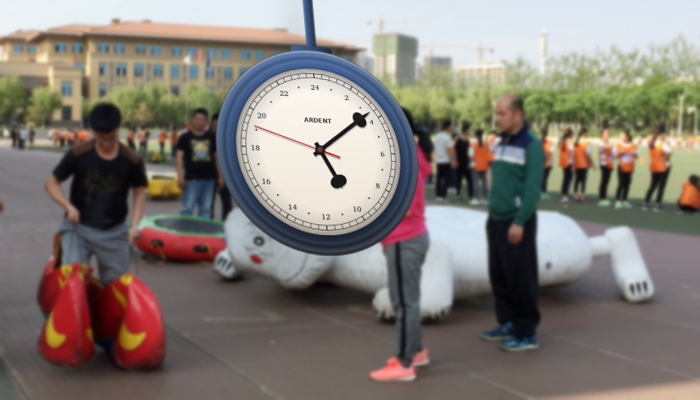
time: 10:08:48
